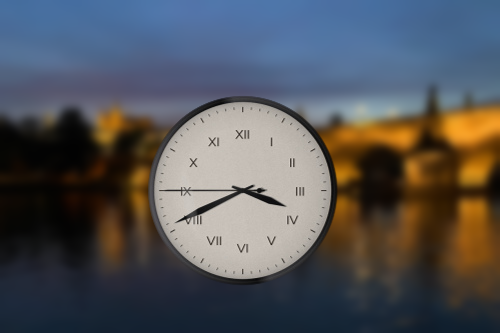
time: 3:40:45
